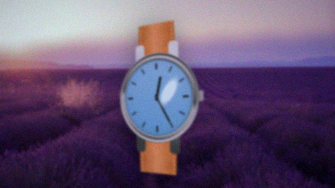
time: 12:25
